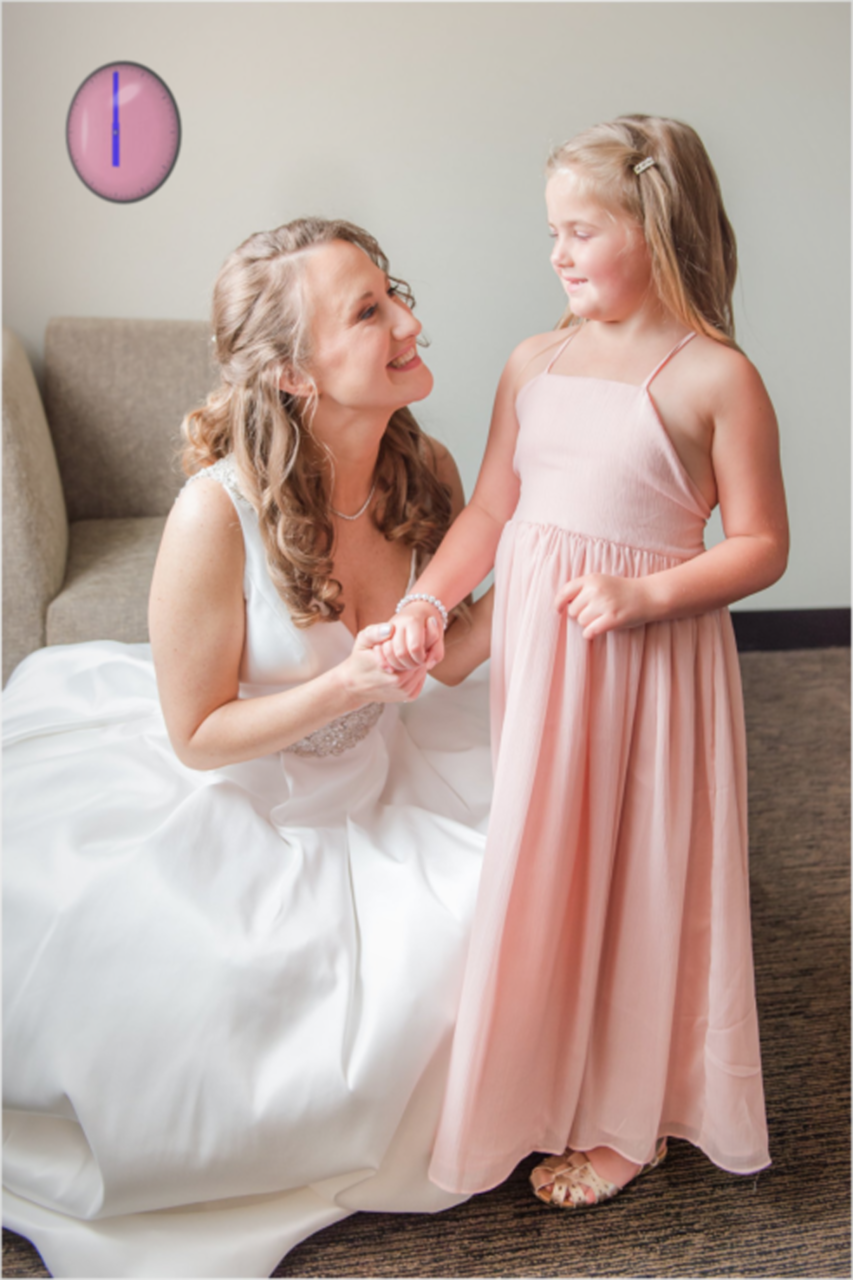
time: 6:00
